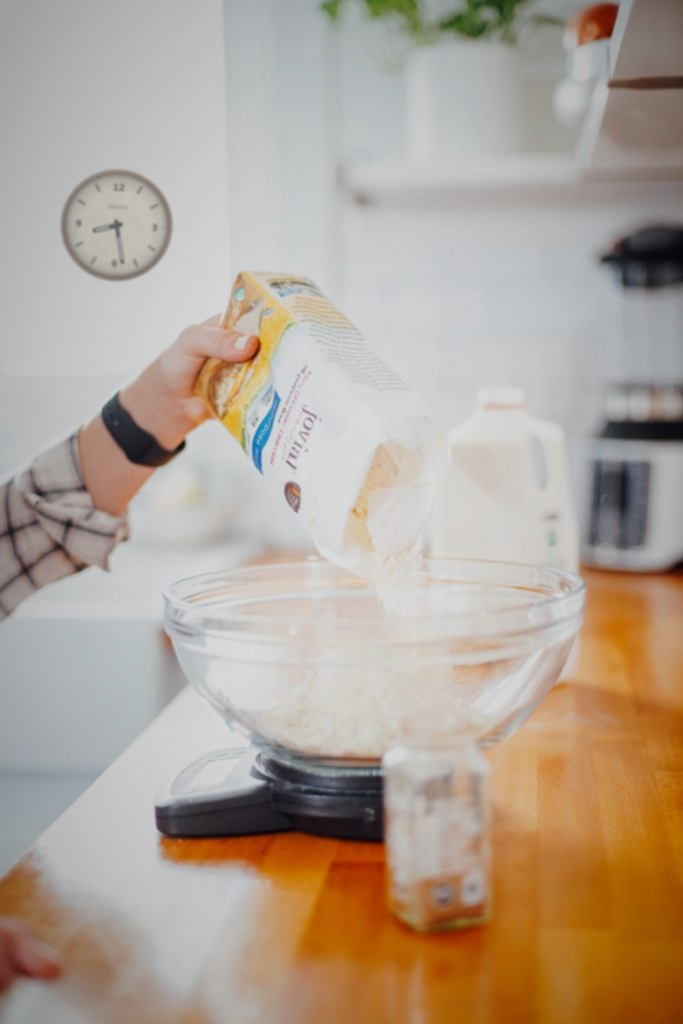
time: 8:28
